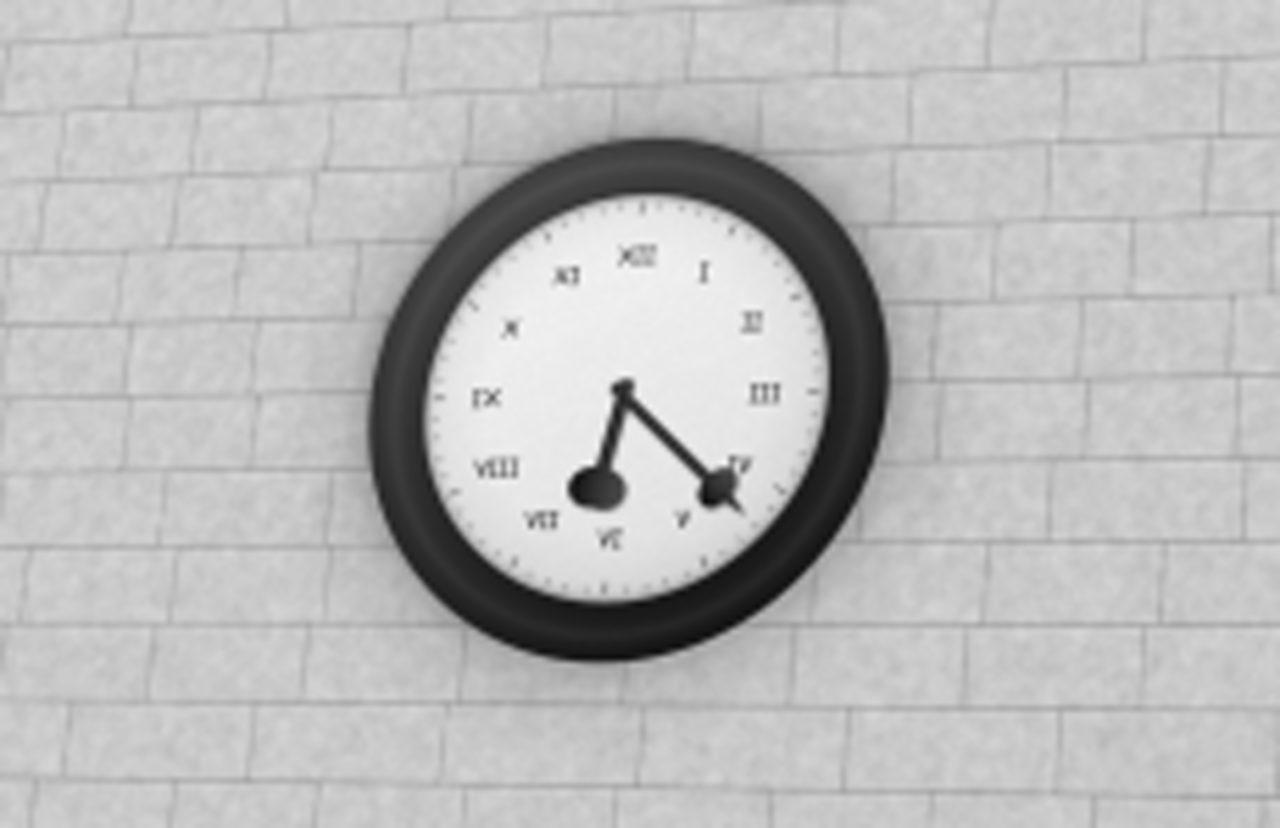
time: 6:22
